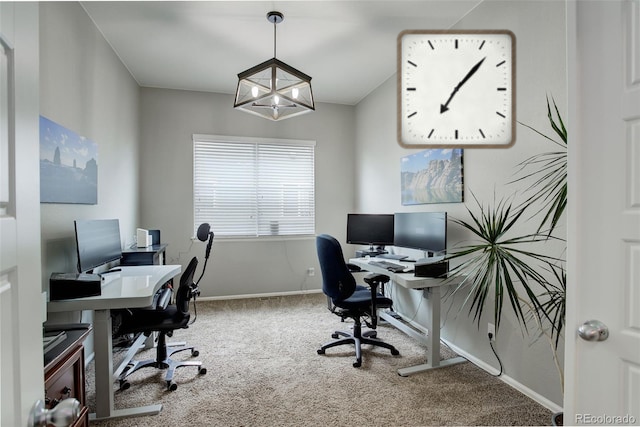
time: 7:07
